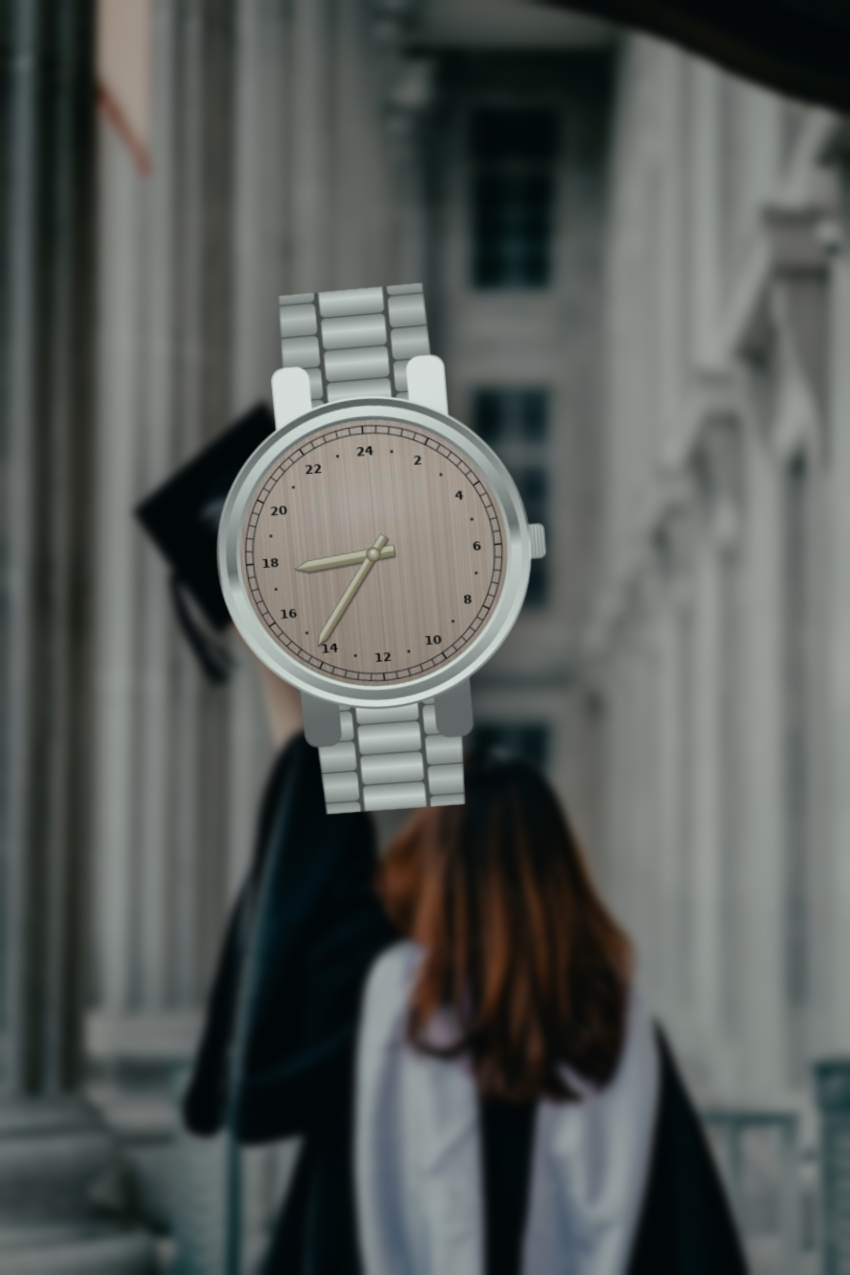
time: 17:36
